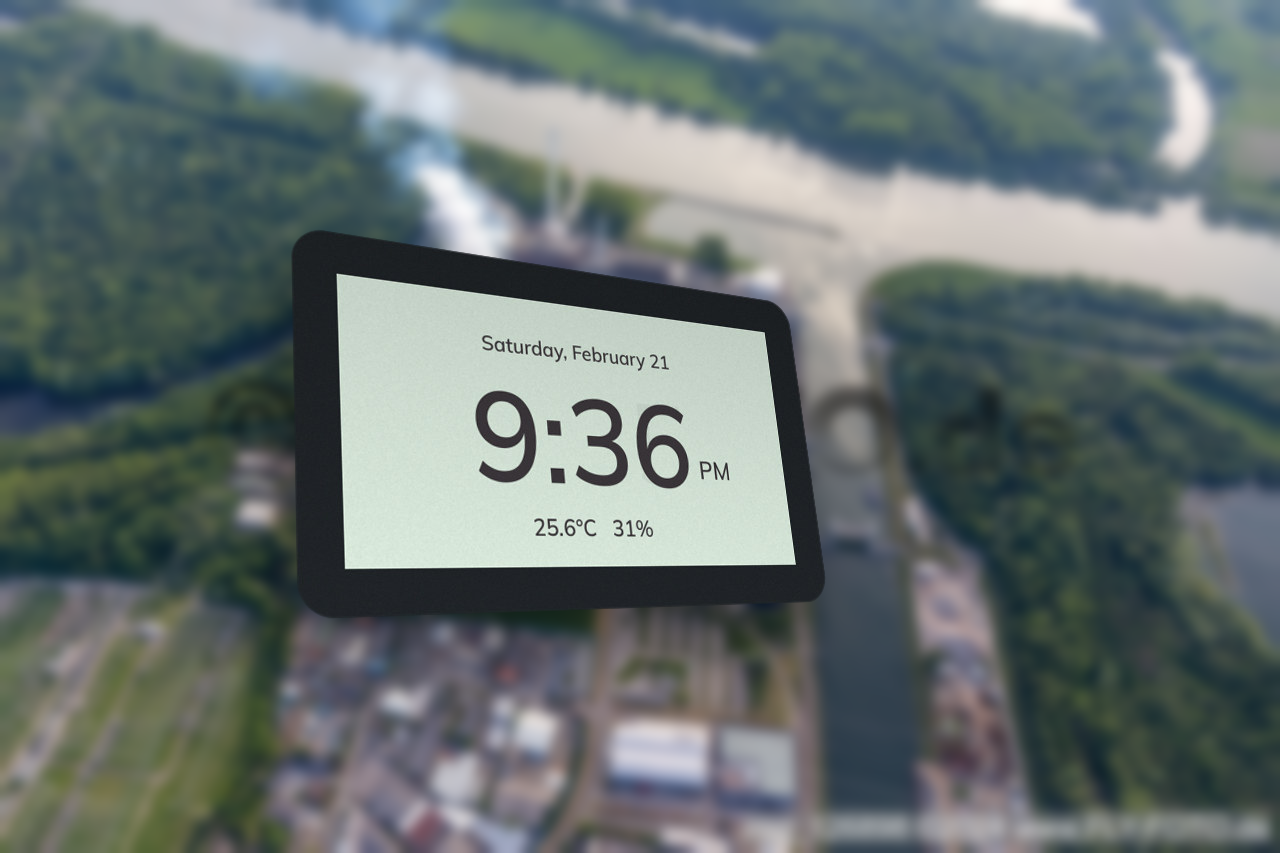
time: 9:36
